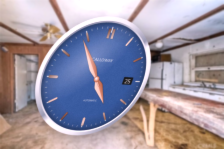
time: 4:54
